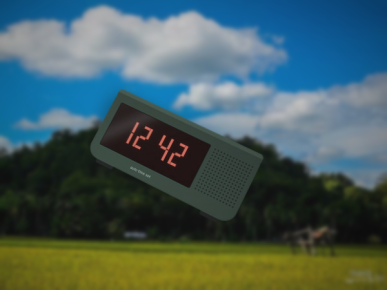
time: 12:42
